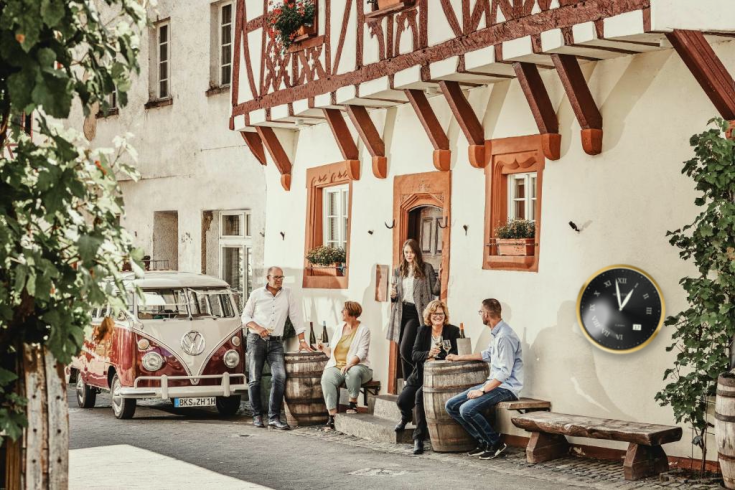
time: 12:58
